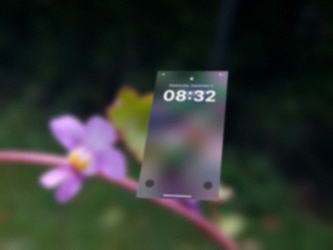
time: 8:32
